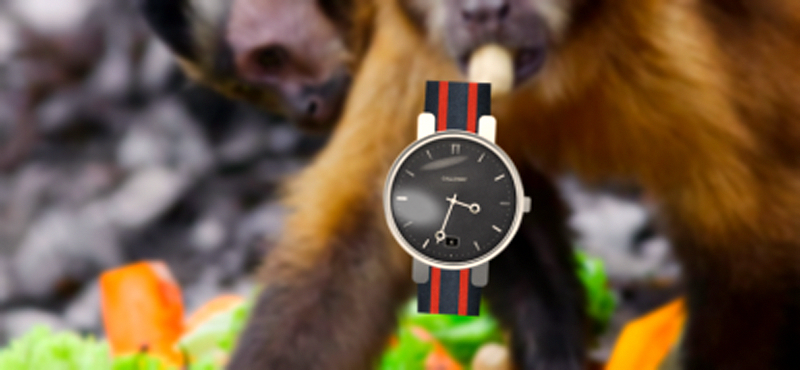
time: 3:33
